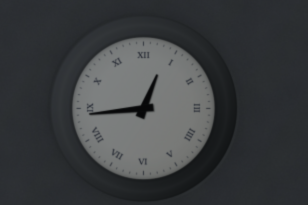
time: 12:44
